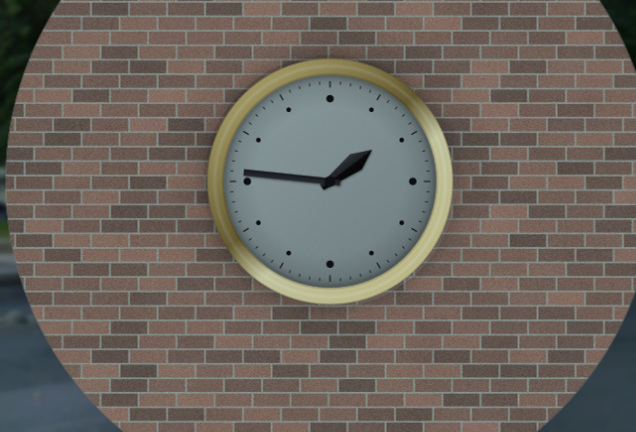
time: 1:46
